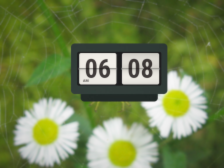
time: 6:08
